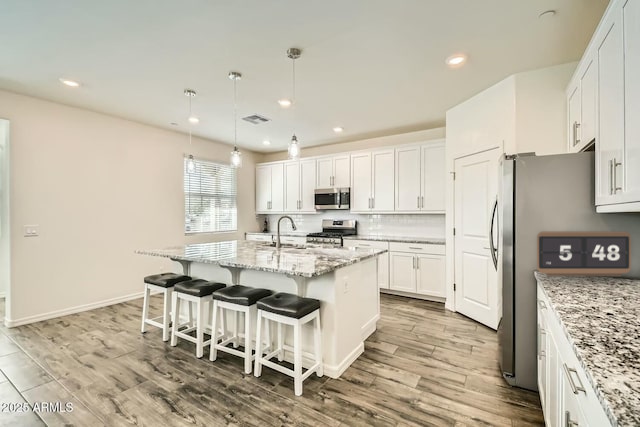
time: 5:48
